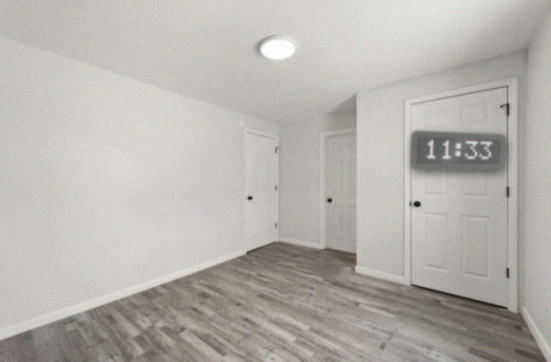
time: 11:33
